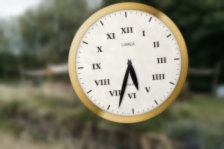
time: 5:33
